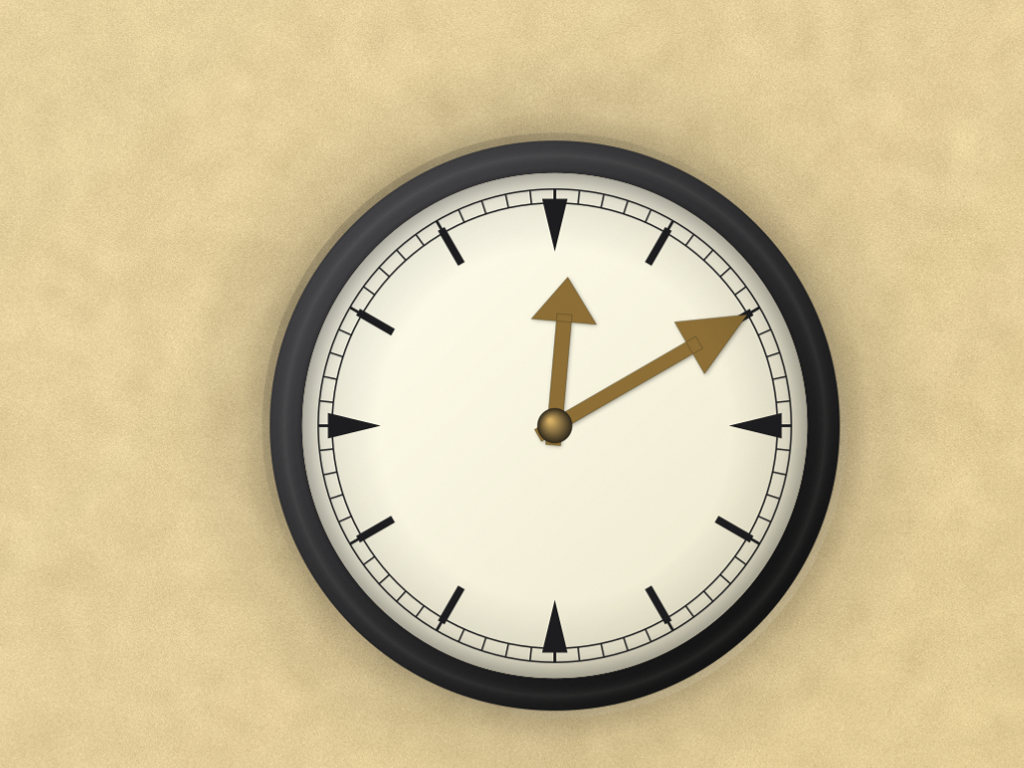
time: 12:10
